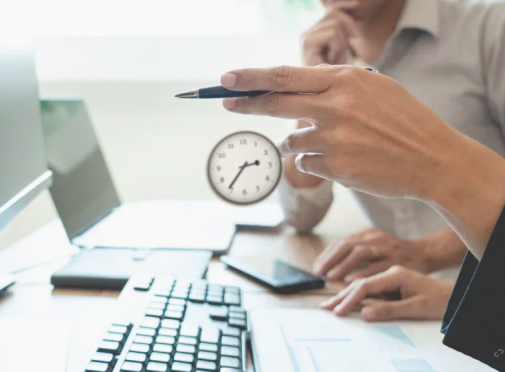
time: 2:36
